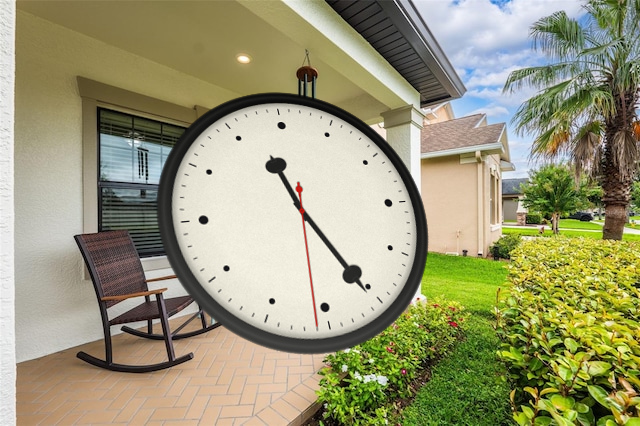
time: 11:25:31
